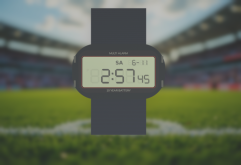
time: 2:57:45
